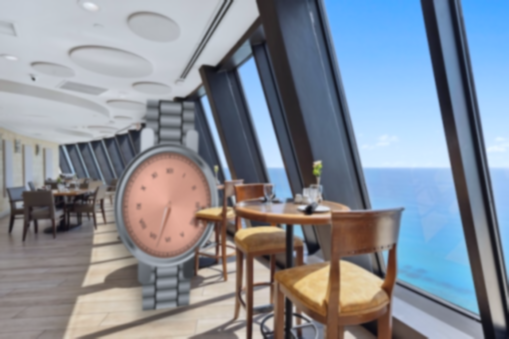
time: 6:33
